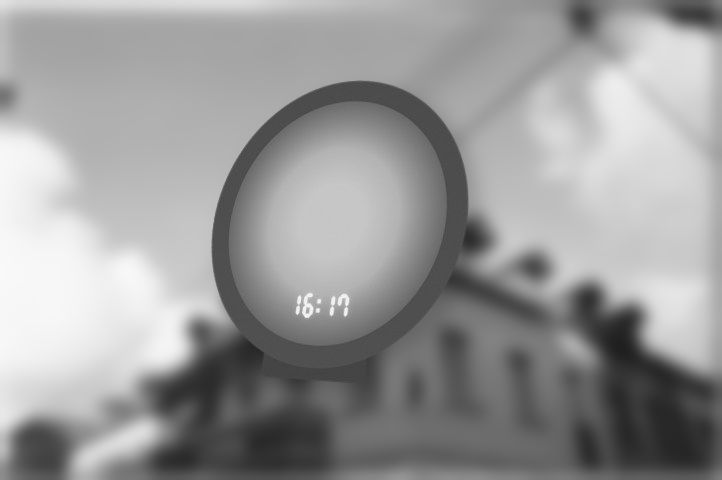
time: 16:17
